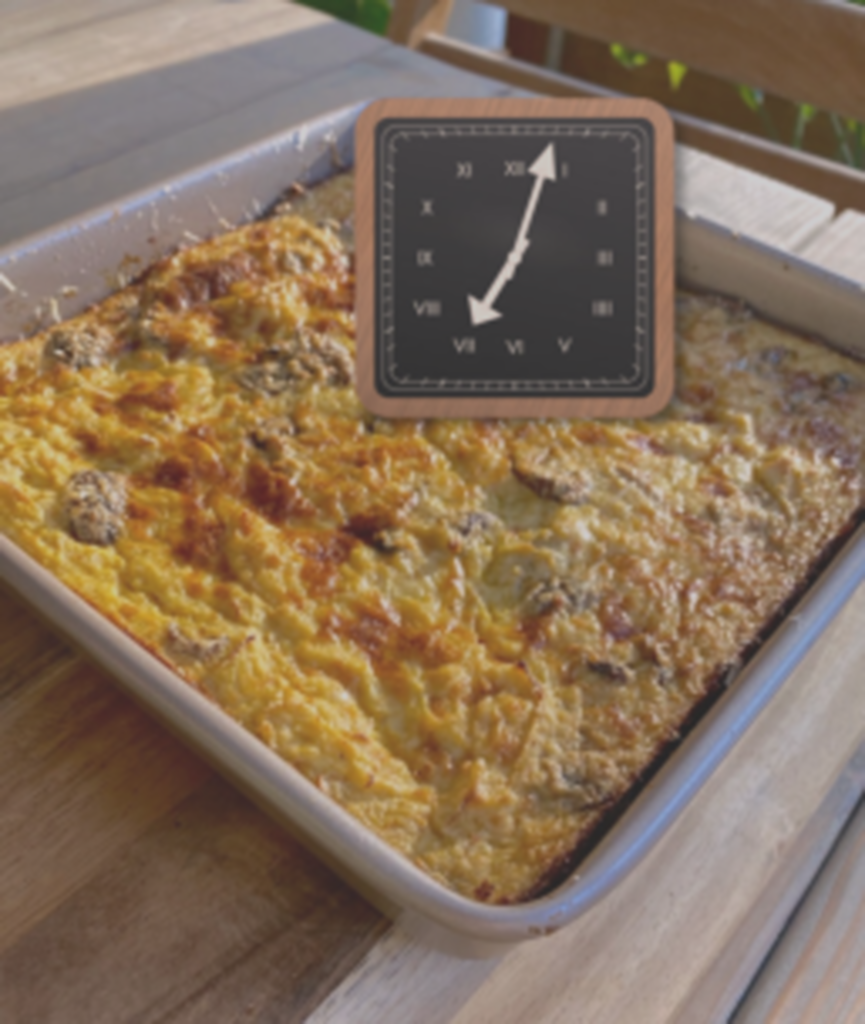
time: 7:03
